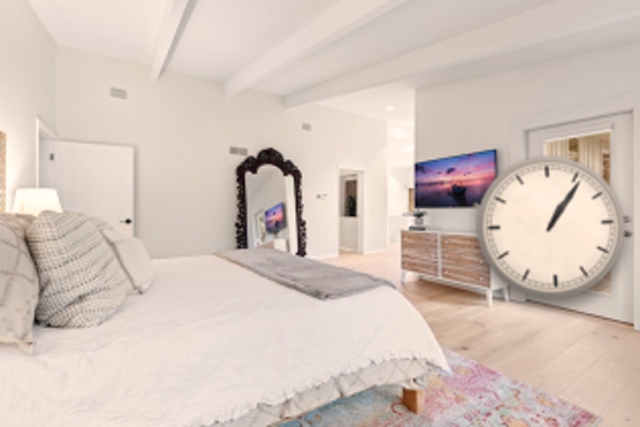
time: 1:06
